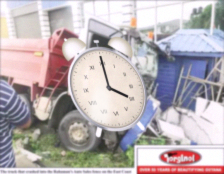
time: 4:00
